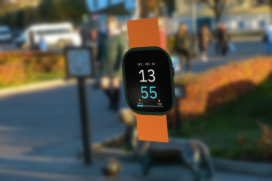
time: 13:55
